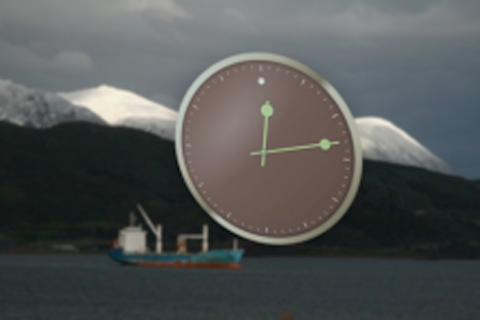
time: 12:13
